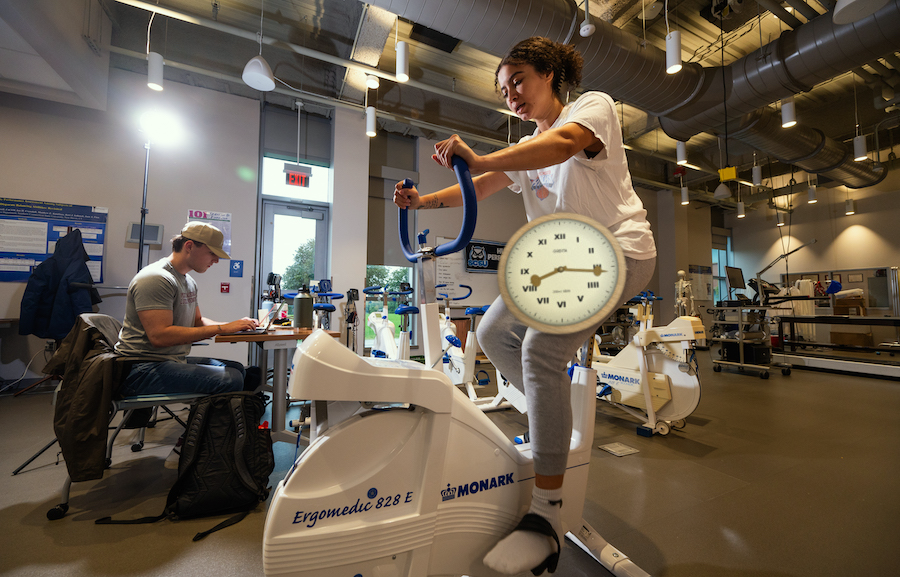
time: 8:16
